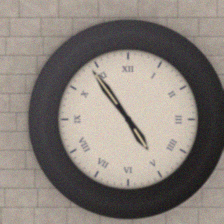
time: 4:54
